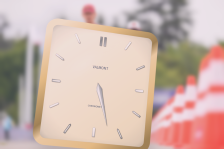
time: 5:27
